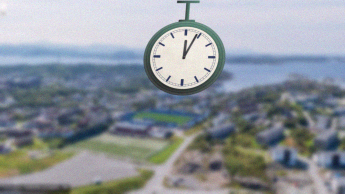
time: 12:04
